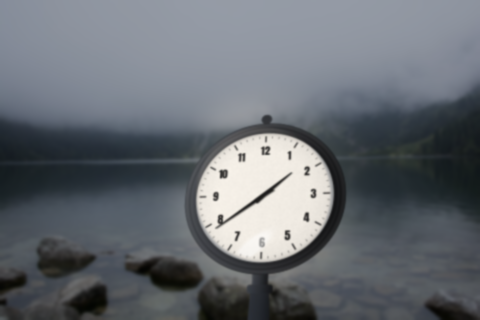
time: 1:39
